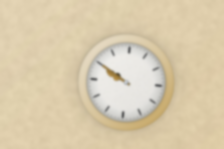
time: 9:50
